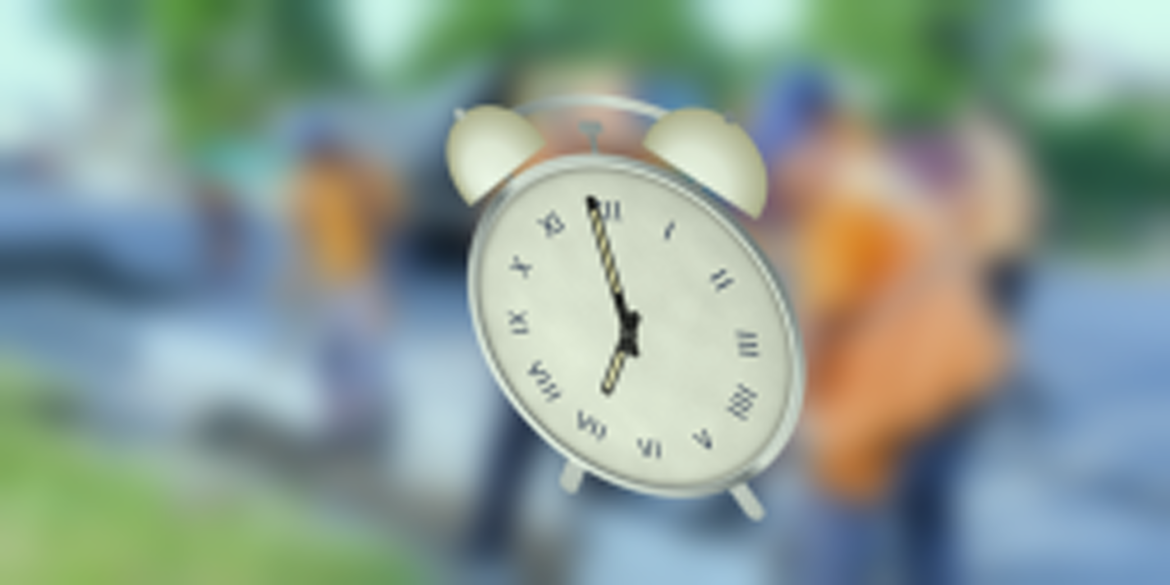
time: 6:59
